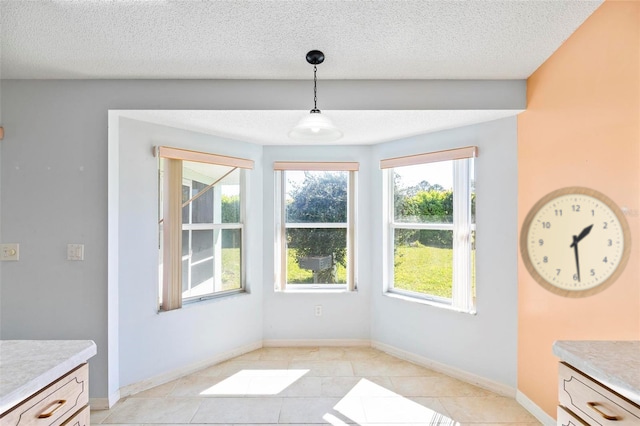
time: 1:29
